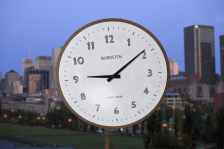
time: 9:09
